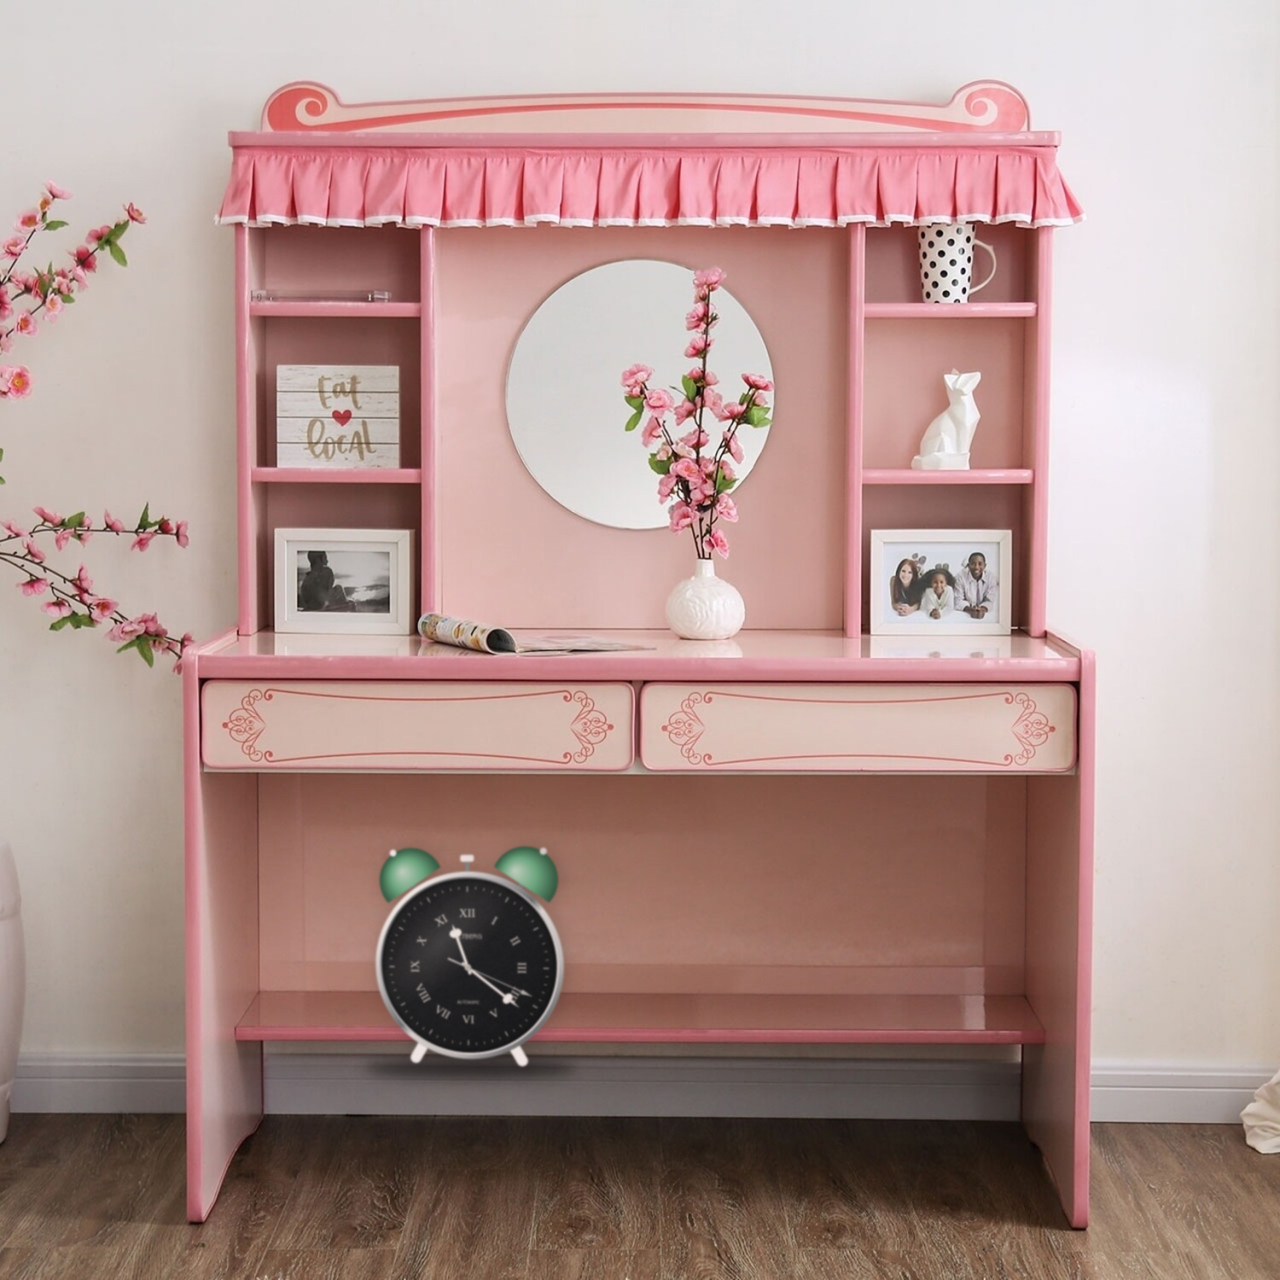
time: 11:21:19
